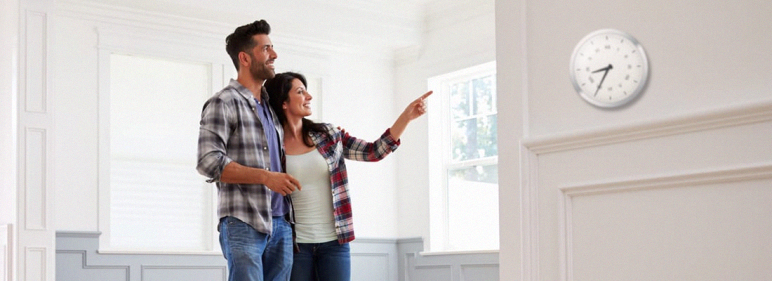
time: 8:35
